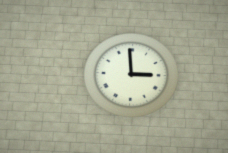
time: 2:59
